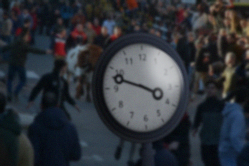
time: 3:48
